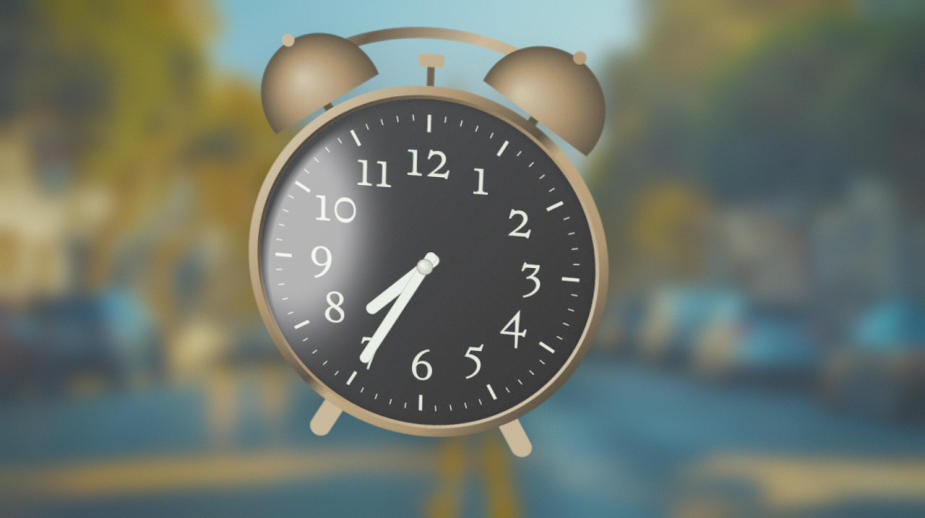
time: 7:35
